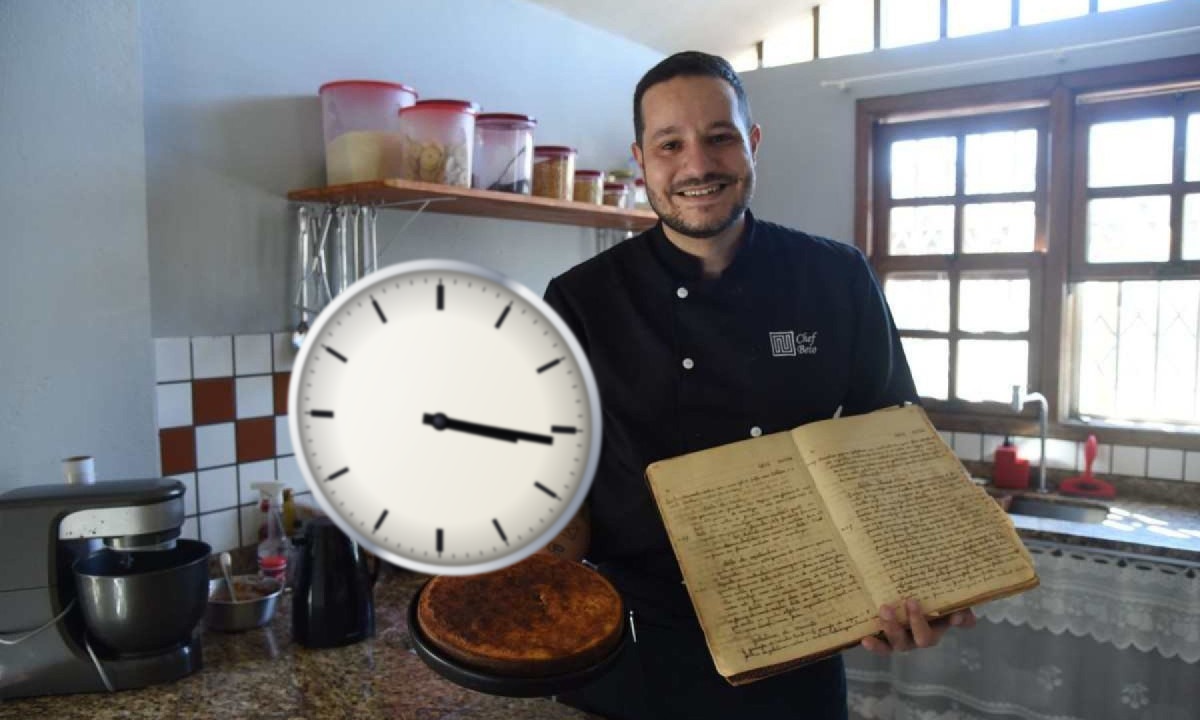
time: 3:16
